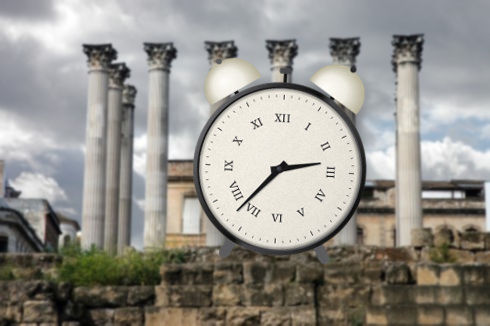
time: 2:37
